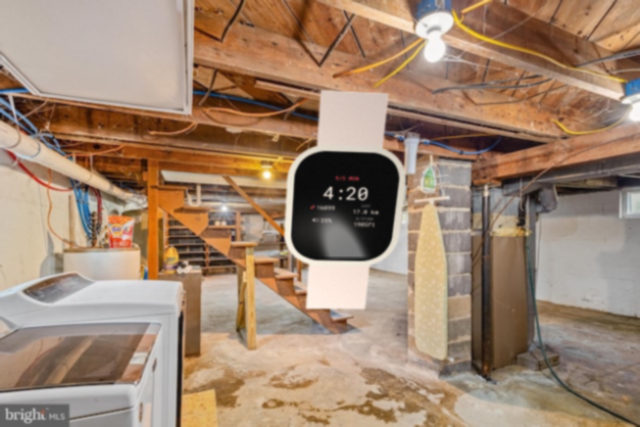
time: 4:20
